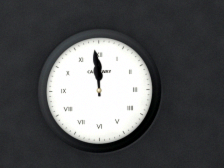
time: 11:59
